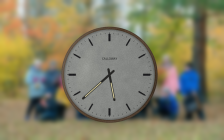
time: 5:38
